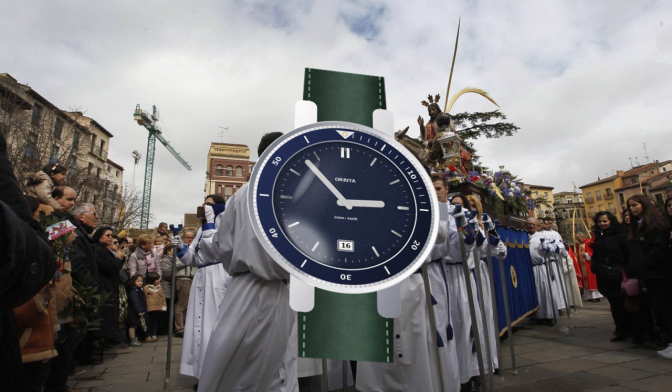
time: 2:53
